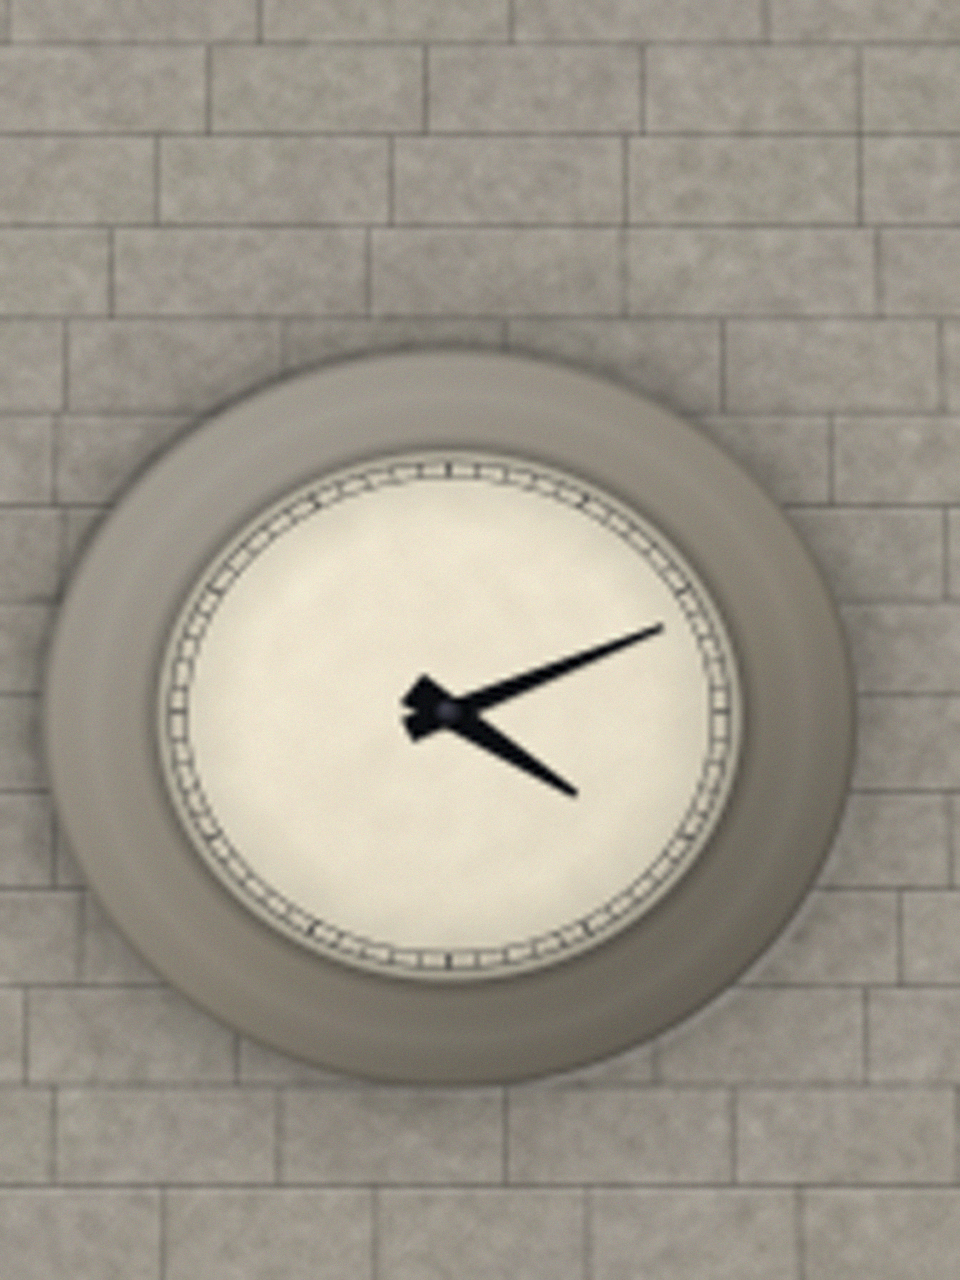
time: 4:11
